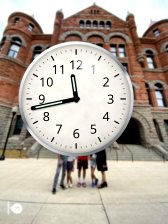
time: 11:43
